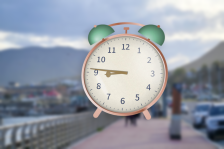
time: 8:46
